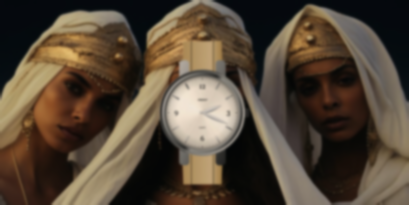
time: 2:19
